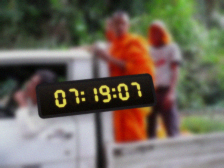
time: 7:19:07
